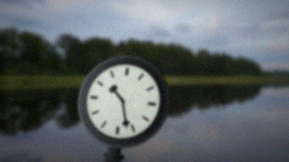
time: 10:27
